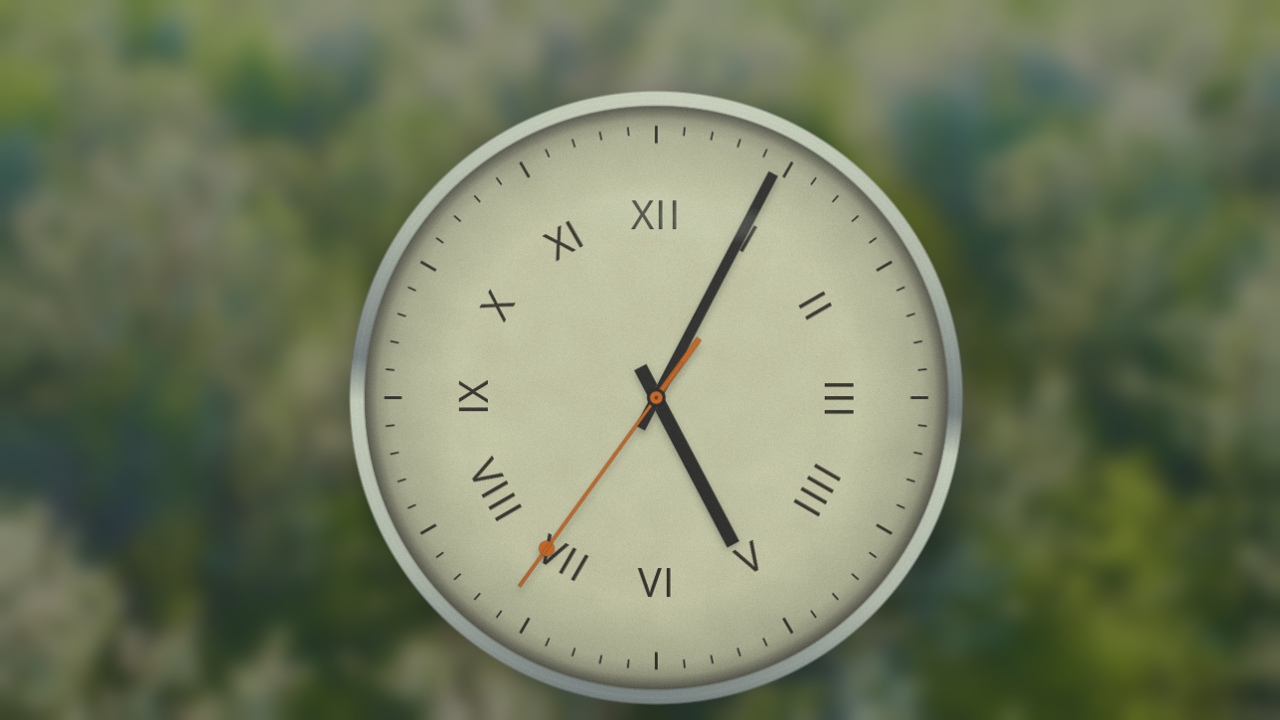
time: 5:04:36
